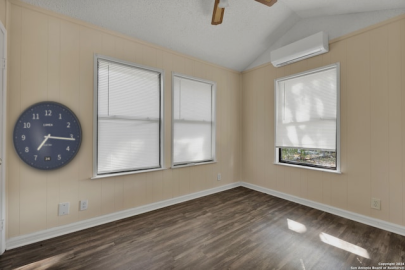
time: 7:16
